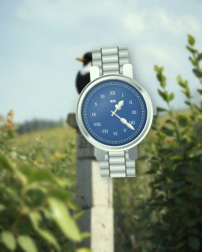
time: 1:22
